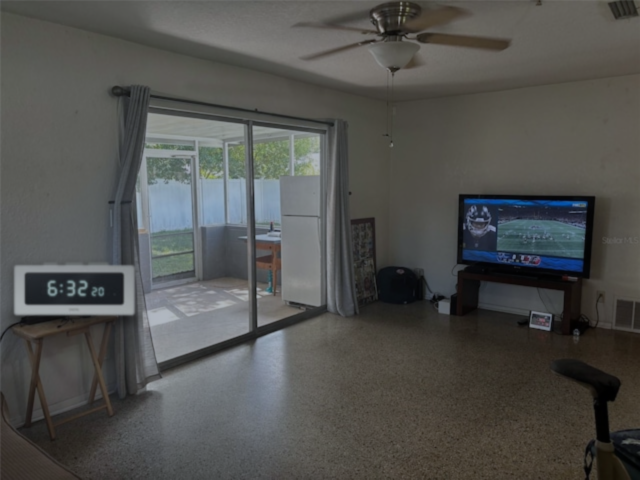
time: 6:32
